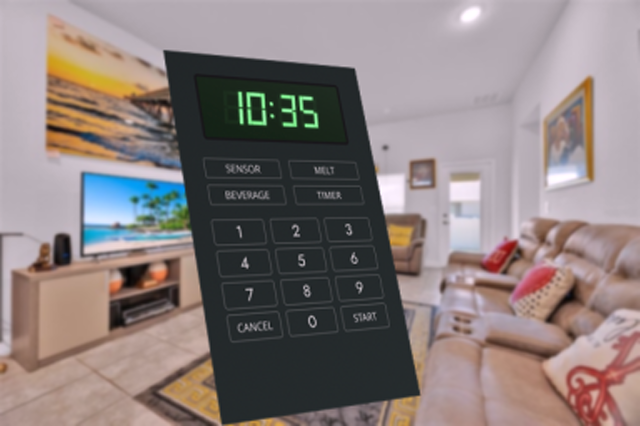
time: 10:35
